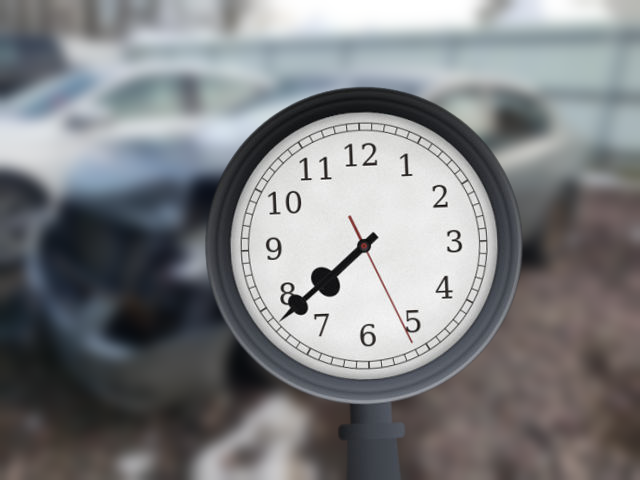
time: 7:38:26
